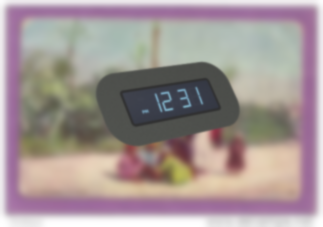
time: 12:31
